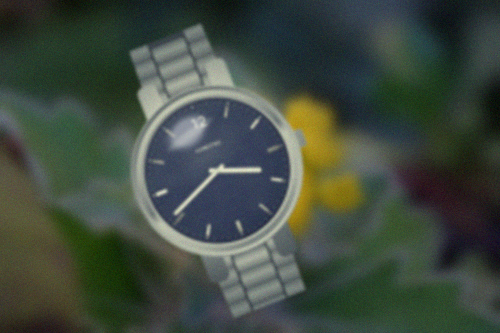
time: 3:41
